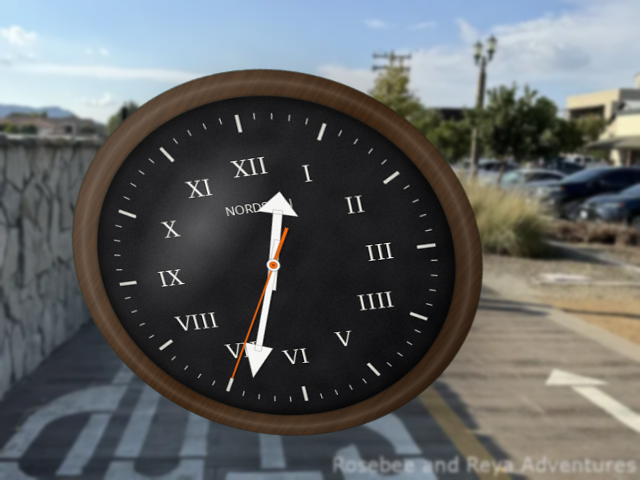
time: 12:33:35
